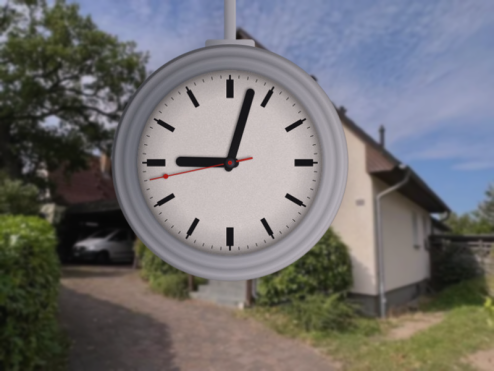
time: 9:02:43
